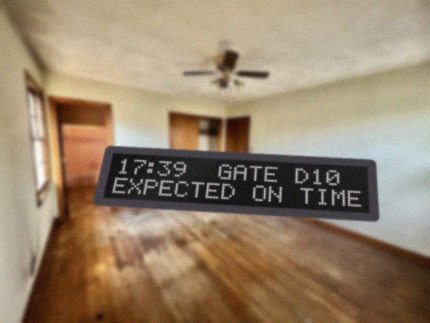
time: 17:39
